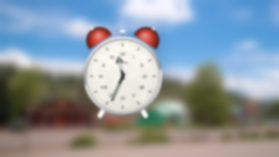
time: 11:34
